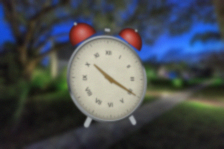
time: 10:20
